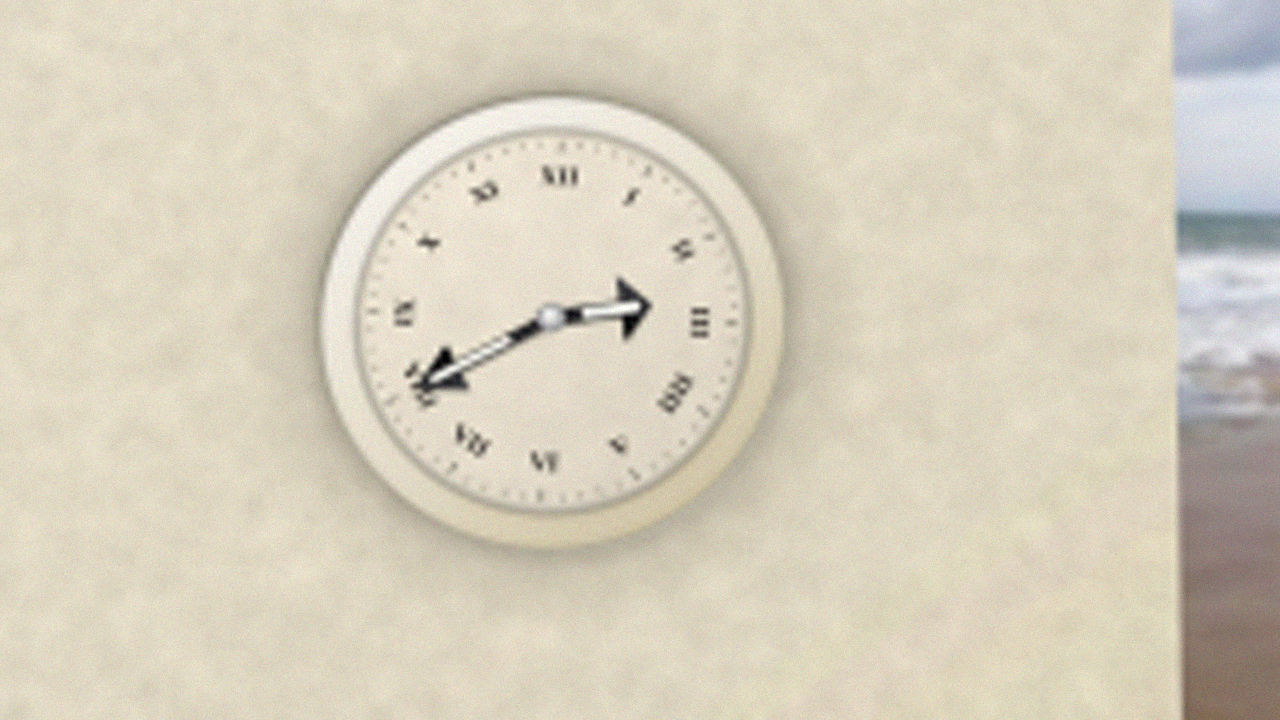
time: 2:40
